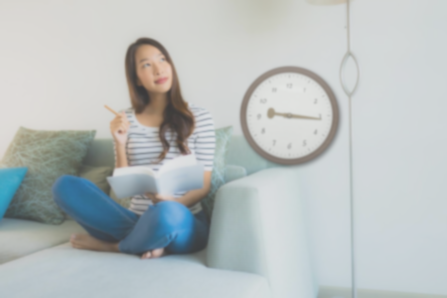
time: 9:16
